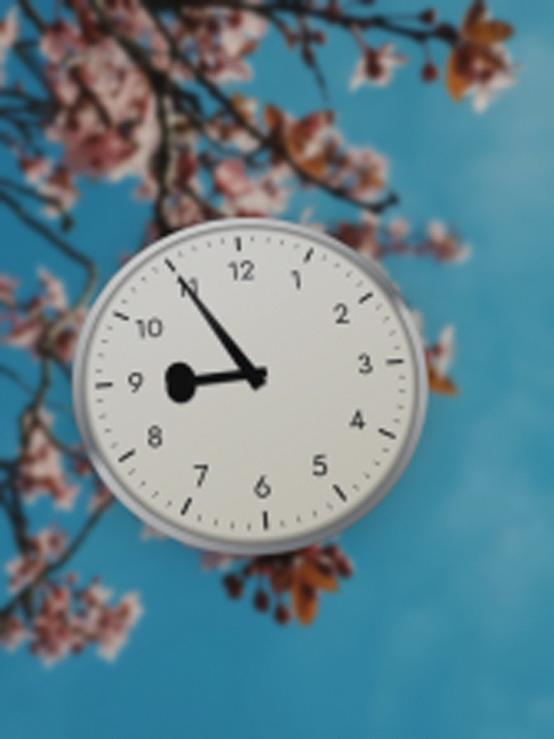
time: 8:55
